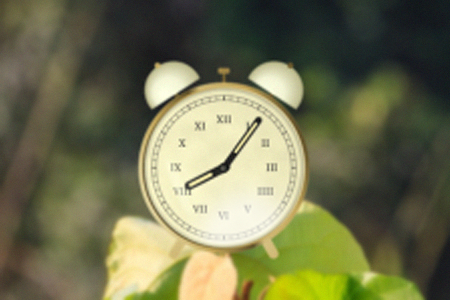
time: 8:06
